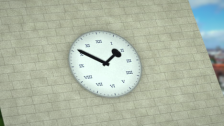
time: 1:51
